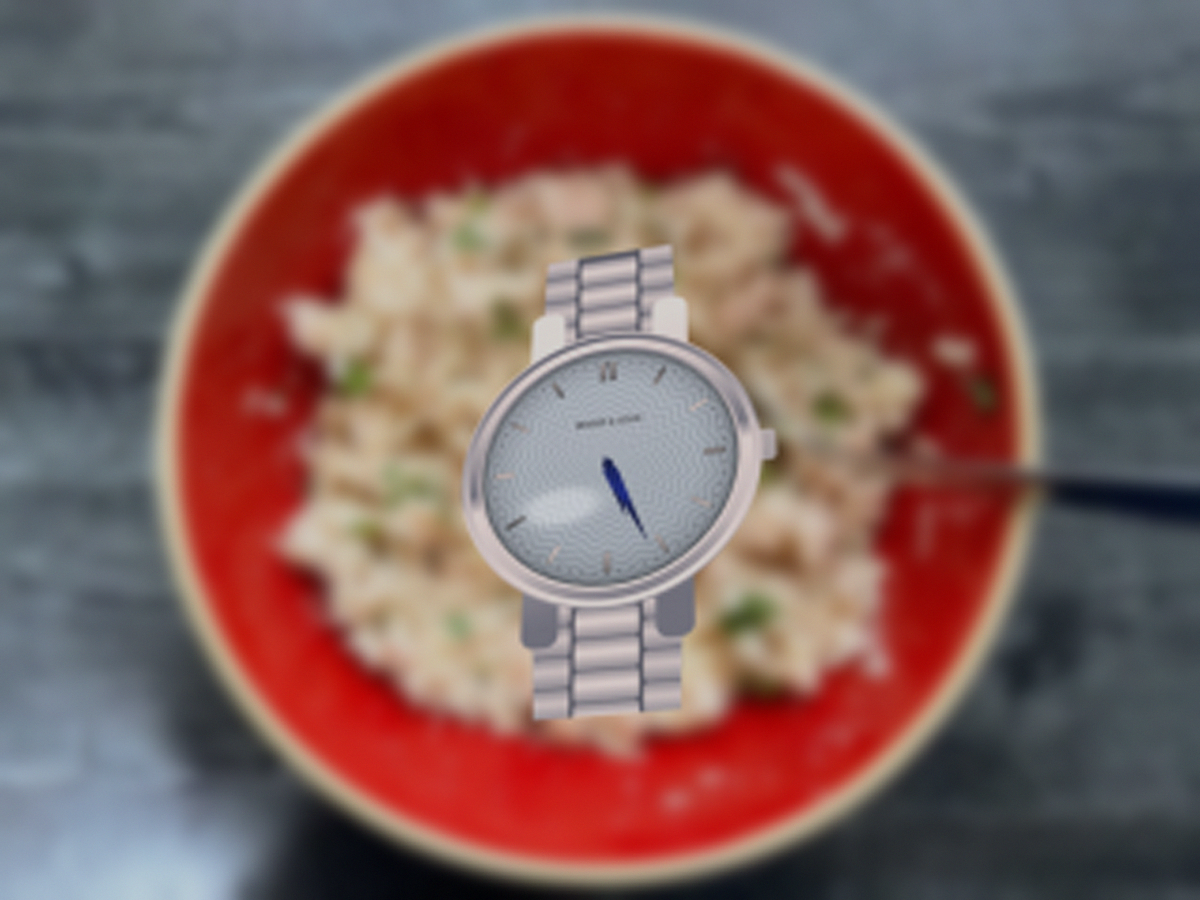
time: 5:26
